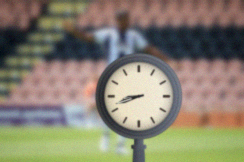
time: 8:42
